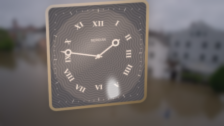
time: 1:47
